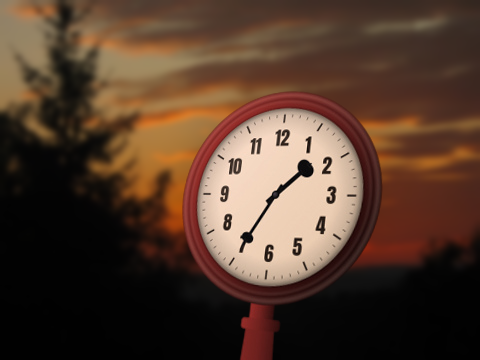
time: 1:35
